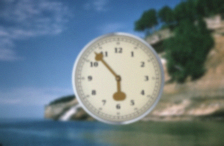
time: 5:53
